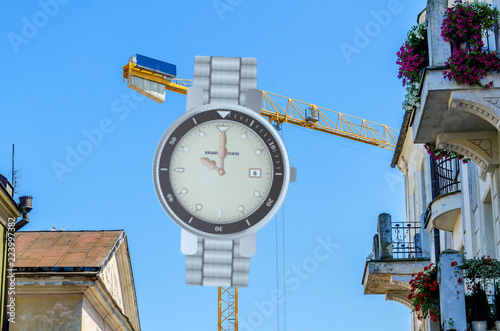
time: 10:00
